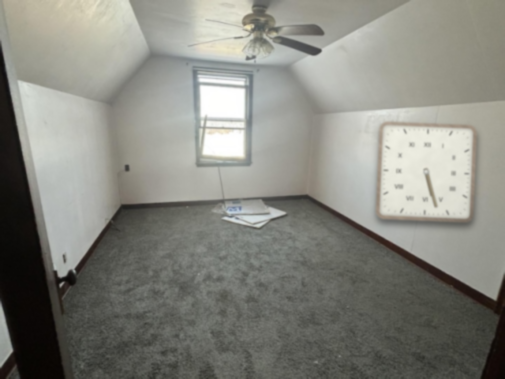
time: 5:27
